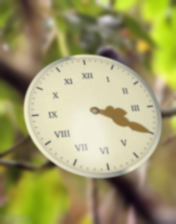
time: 3:20
